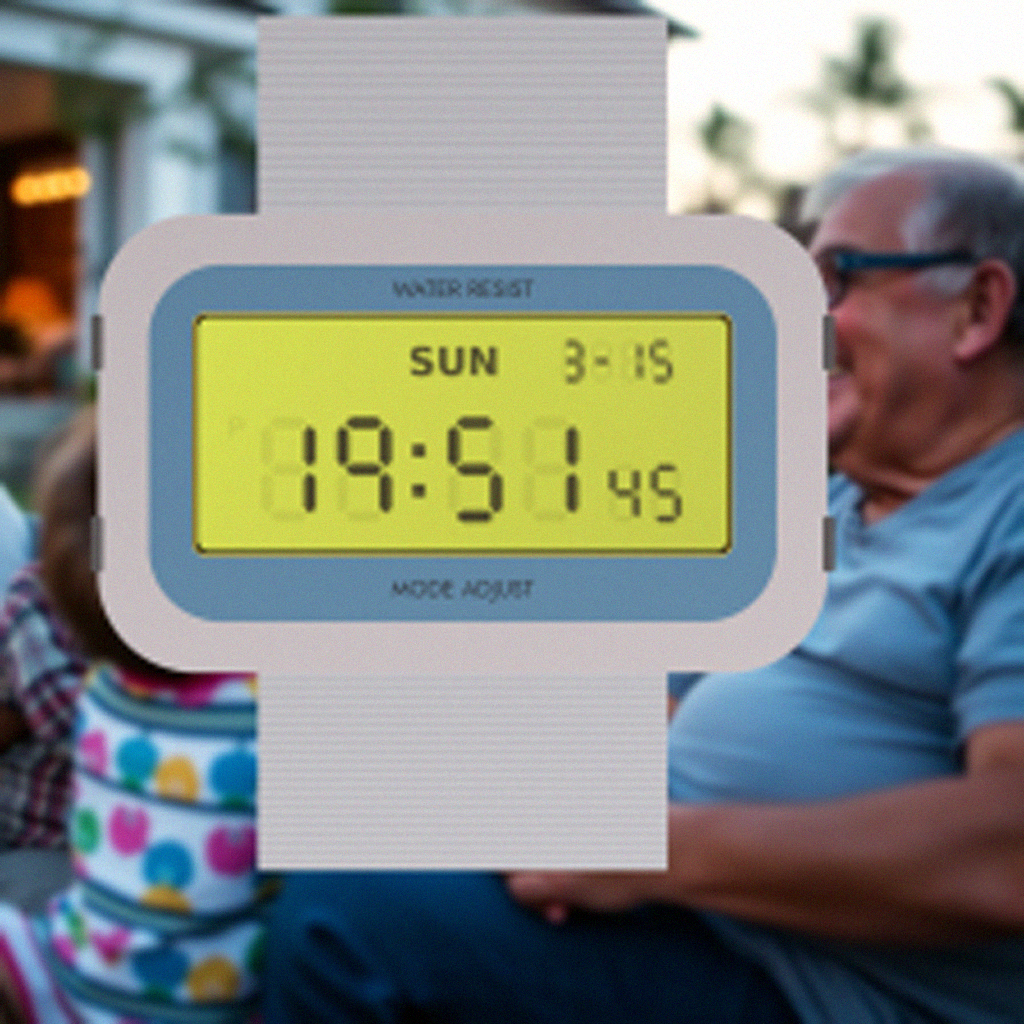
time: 19:51:45
